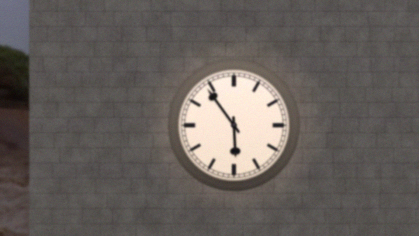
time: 5:54
